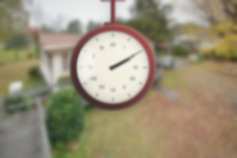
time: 2:10
